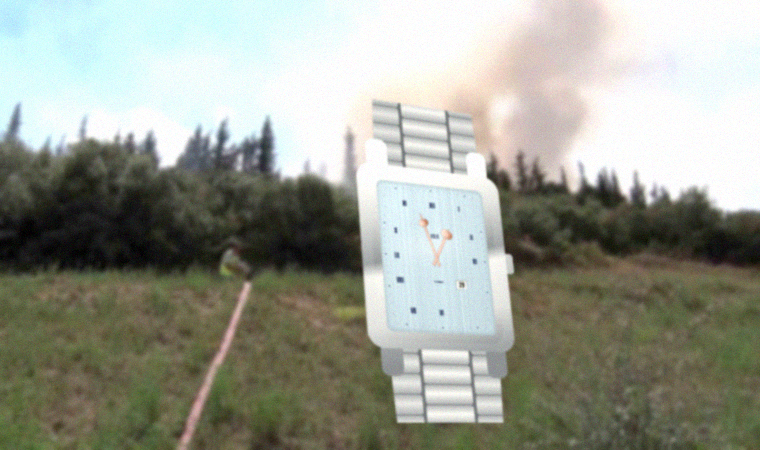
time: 12:57
